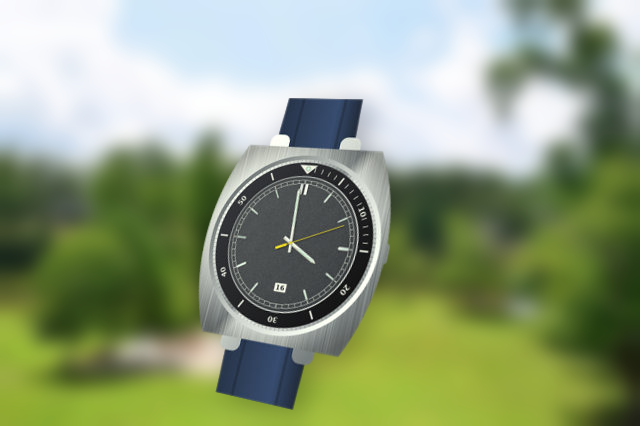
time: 3:59:11
